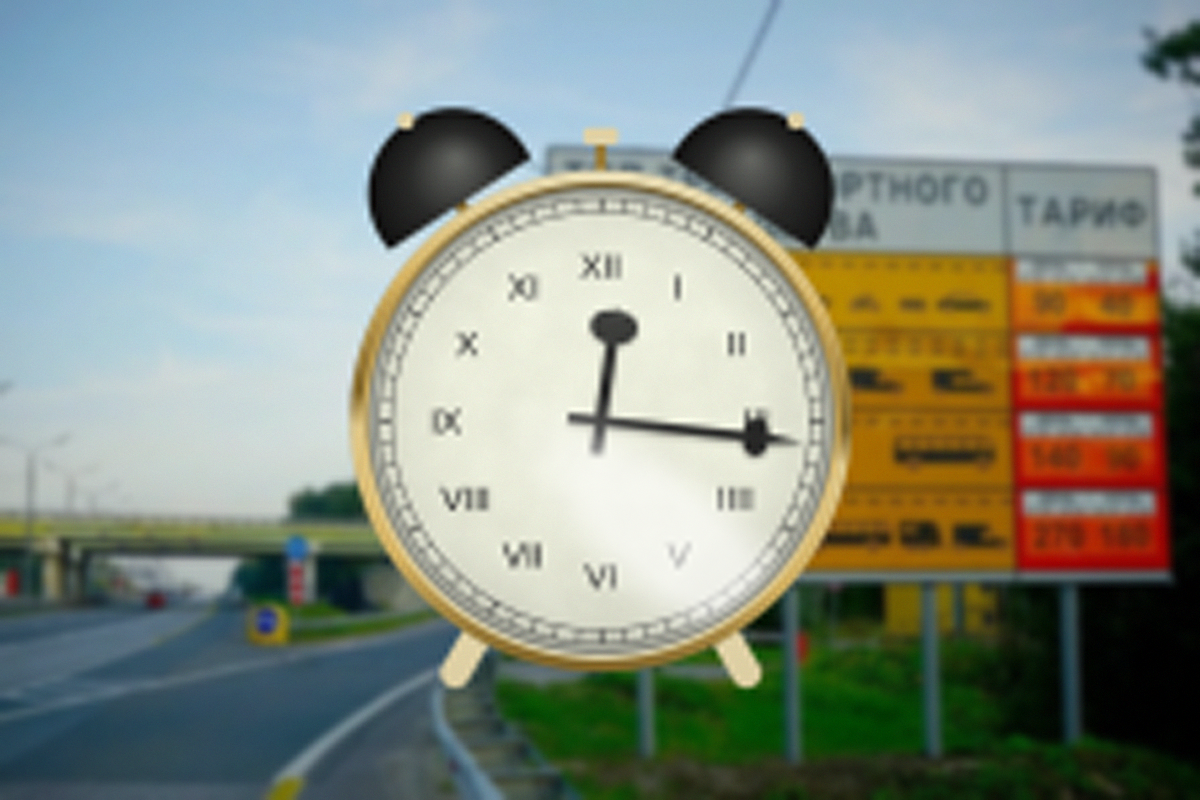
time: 12:16
